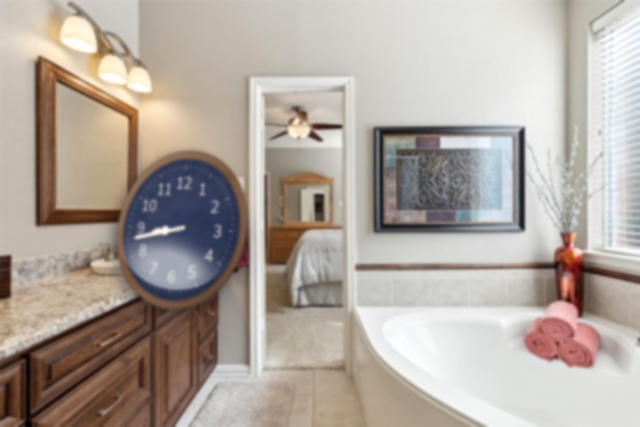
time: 8:43
